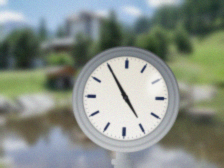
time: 4:55
